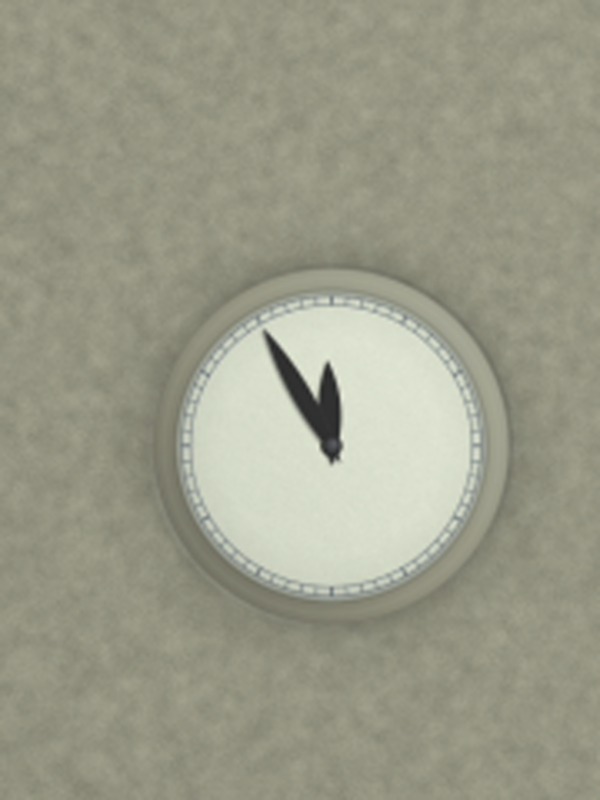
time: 11:55
